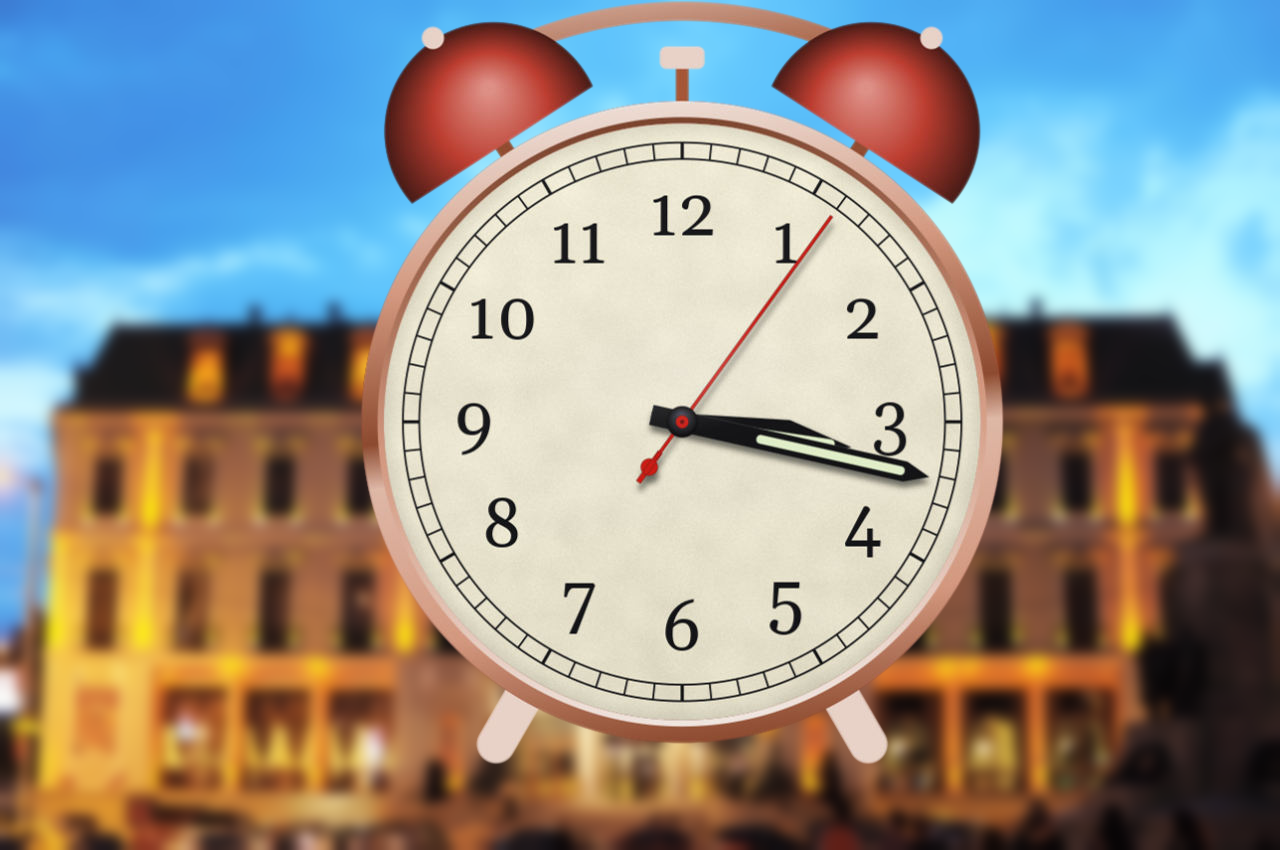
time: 3:17:06
